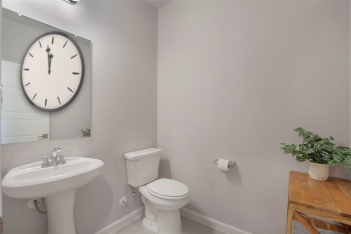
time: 11:58
